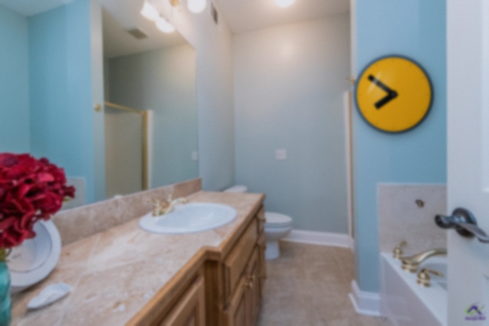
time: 7:51
